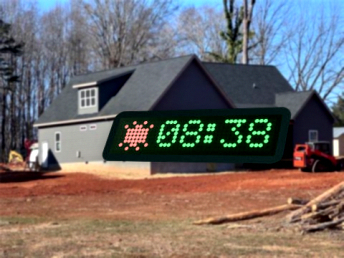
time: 8:38
